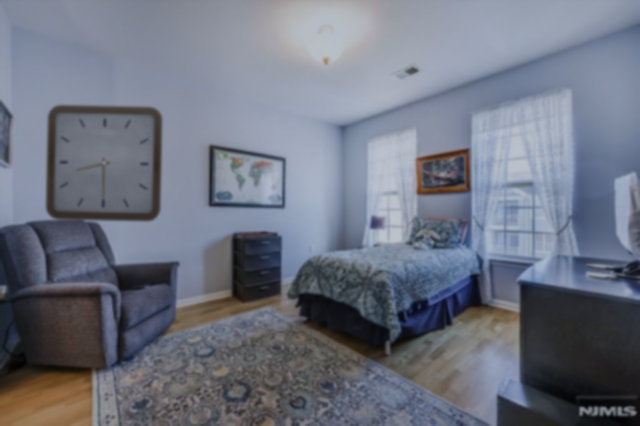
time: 8:30
